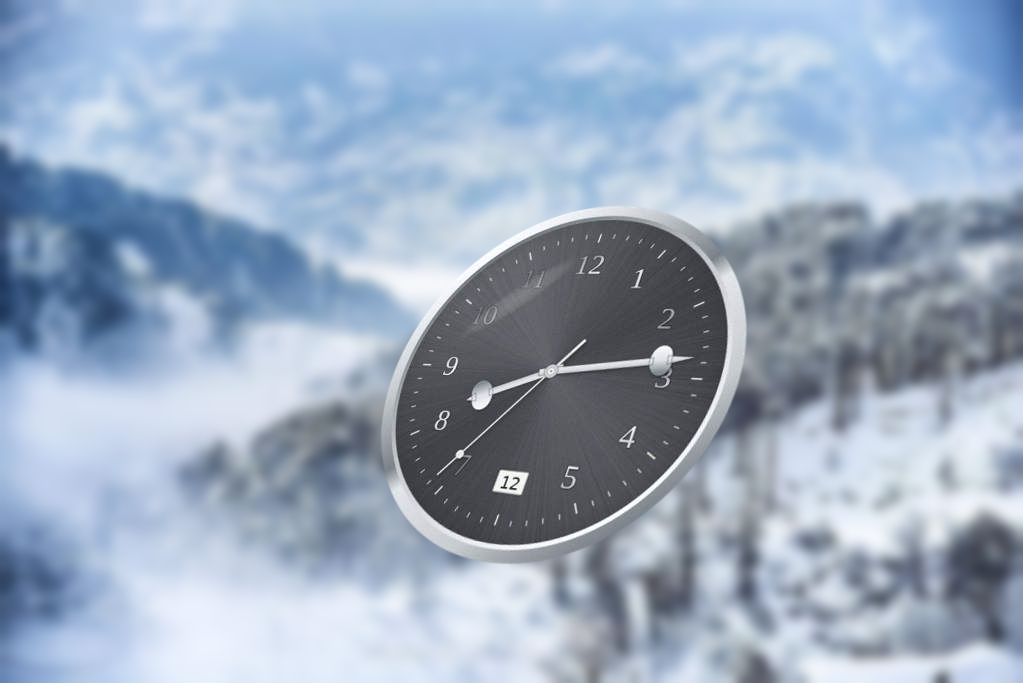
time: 8:13:36
